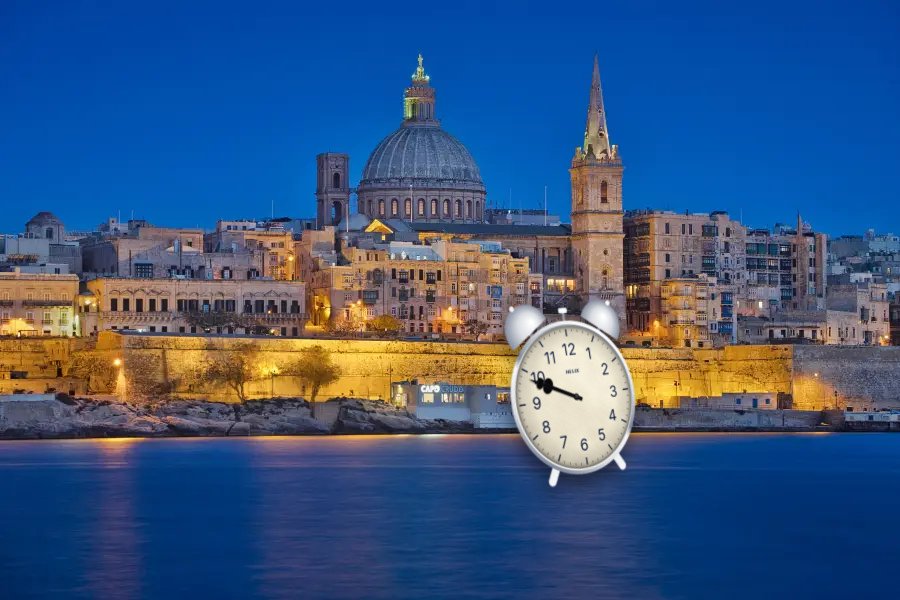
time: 9:49
